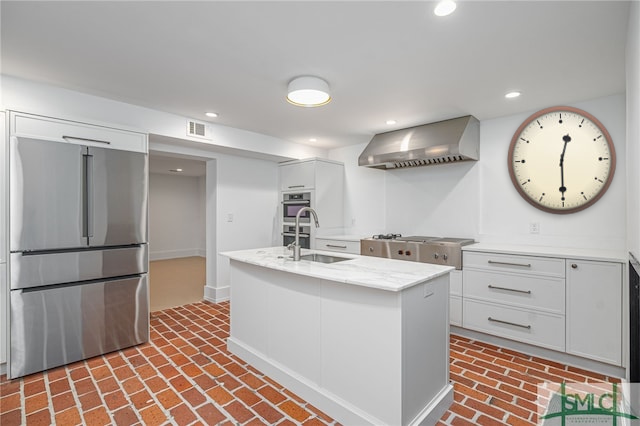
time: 12:30
